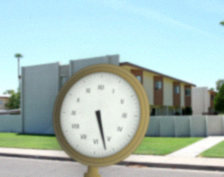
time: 5:27
